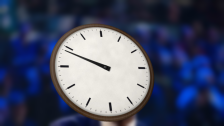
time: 9:49
